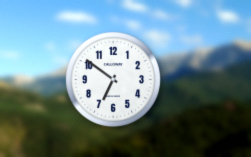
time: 6:51
